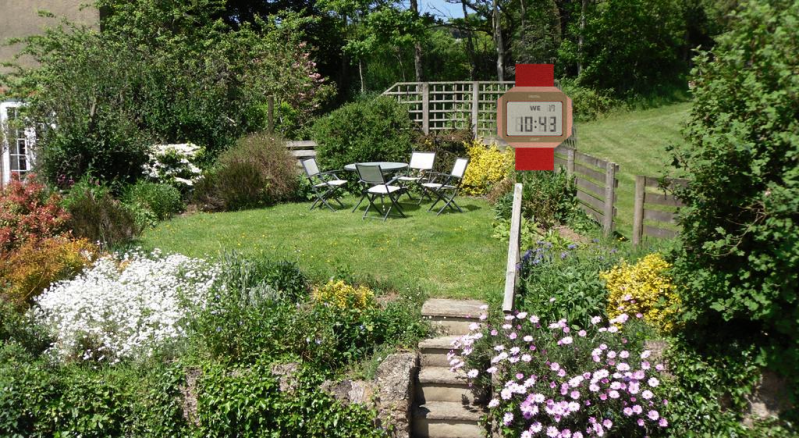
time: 10:43
